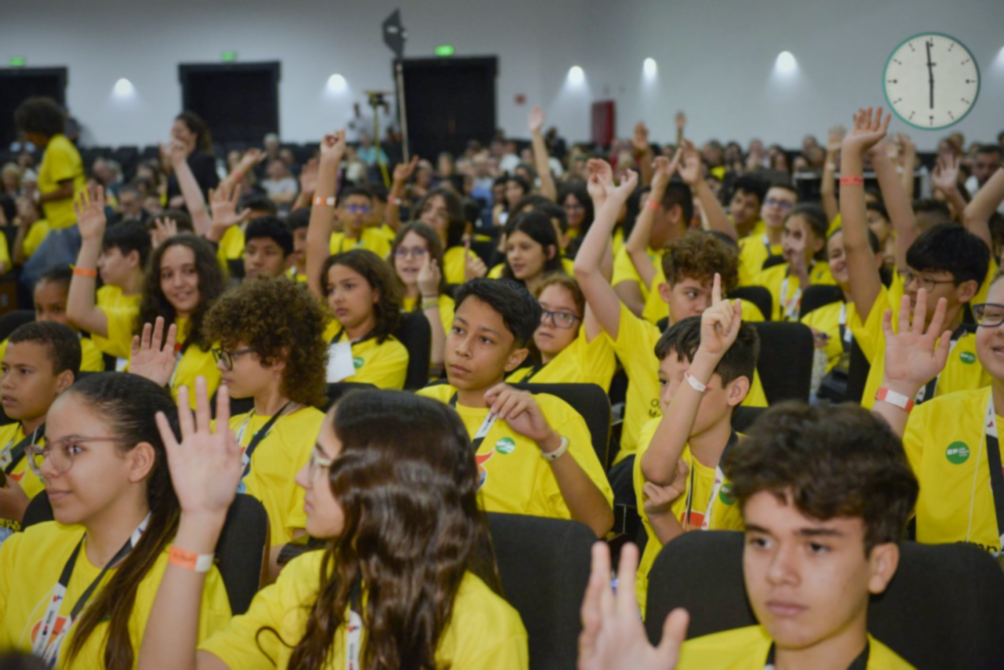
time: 5:59
